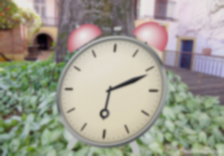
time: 6:11
